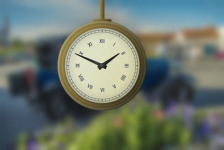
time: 1:49
